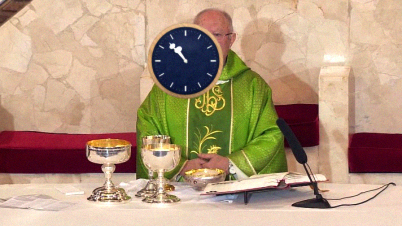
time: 10:53
